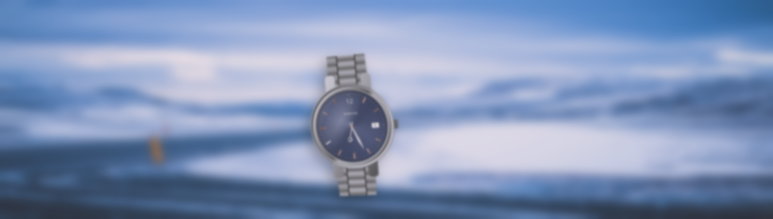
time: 6:26
